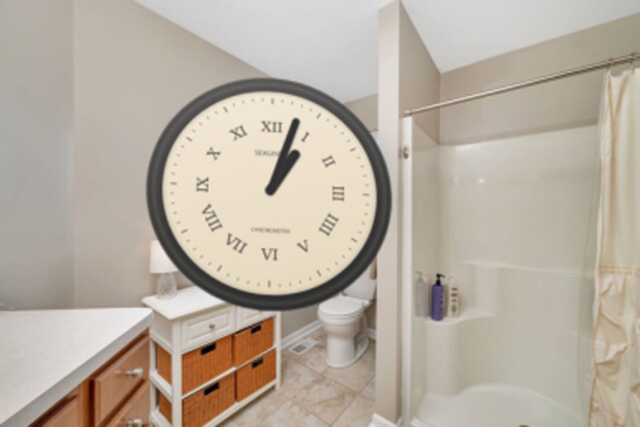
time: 1:03
